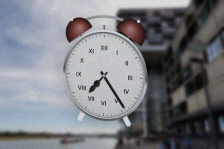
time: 7:24
